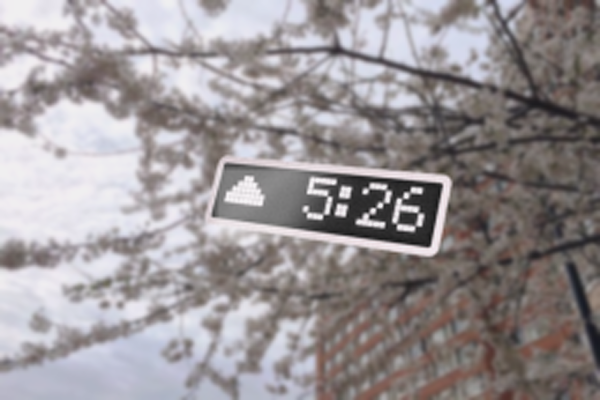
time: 5:26
